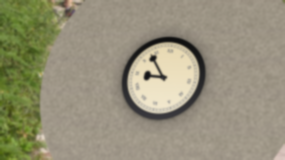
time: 8:53
